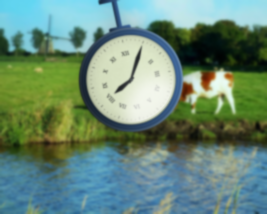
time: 8:05
